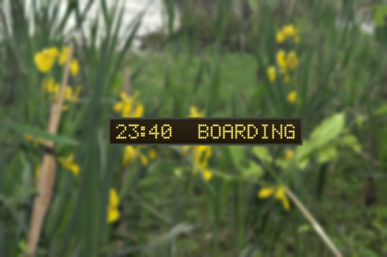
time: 23:40
